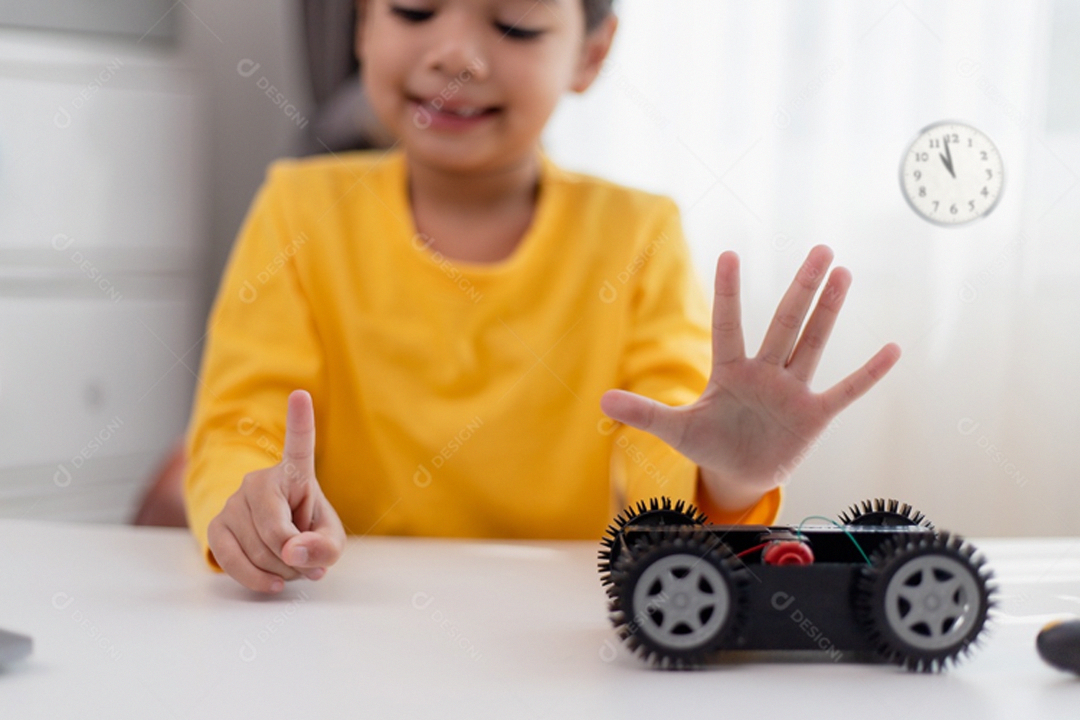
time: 10:58
